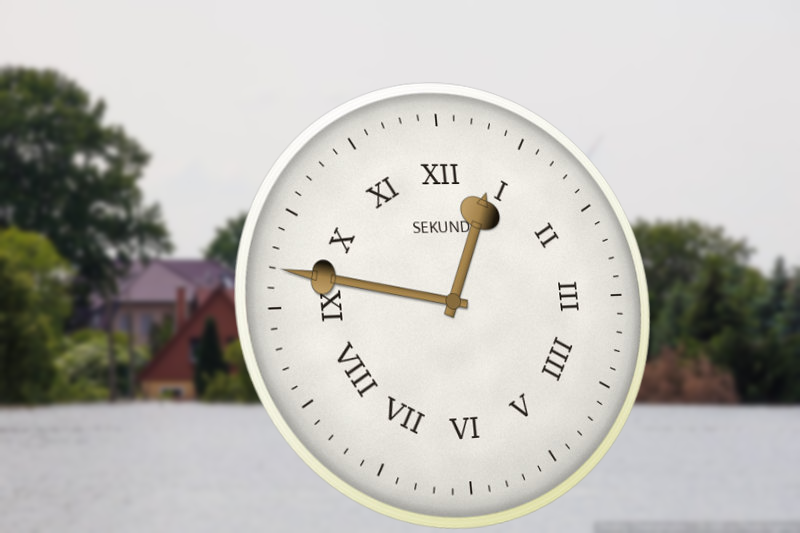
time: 12:47
